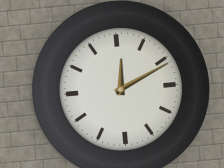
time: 12:11
